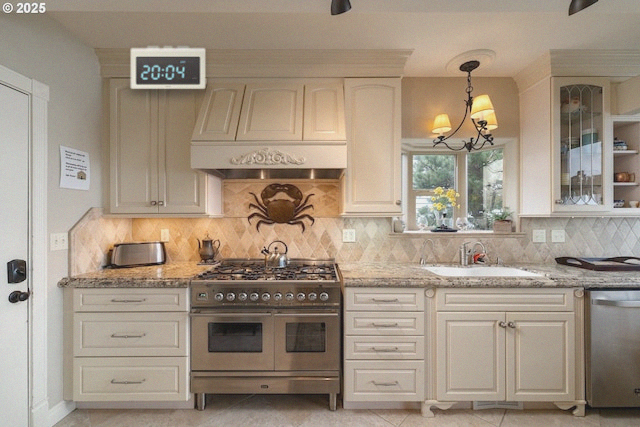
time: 20:04
